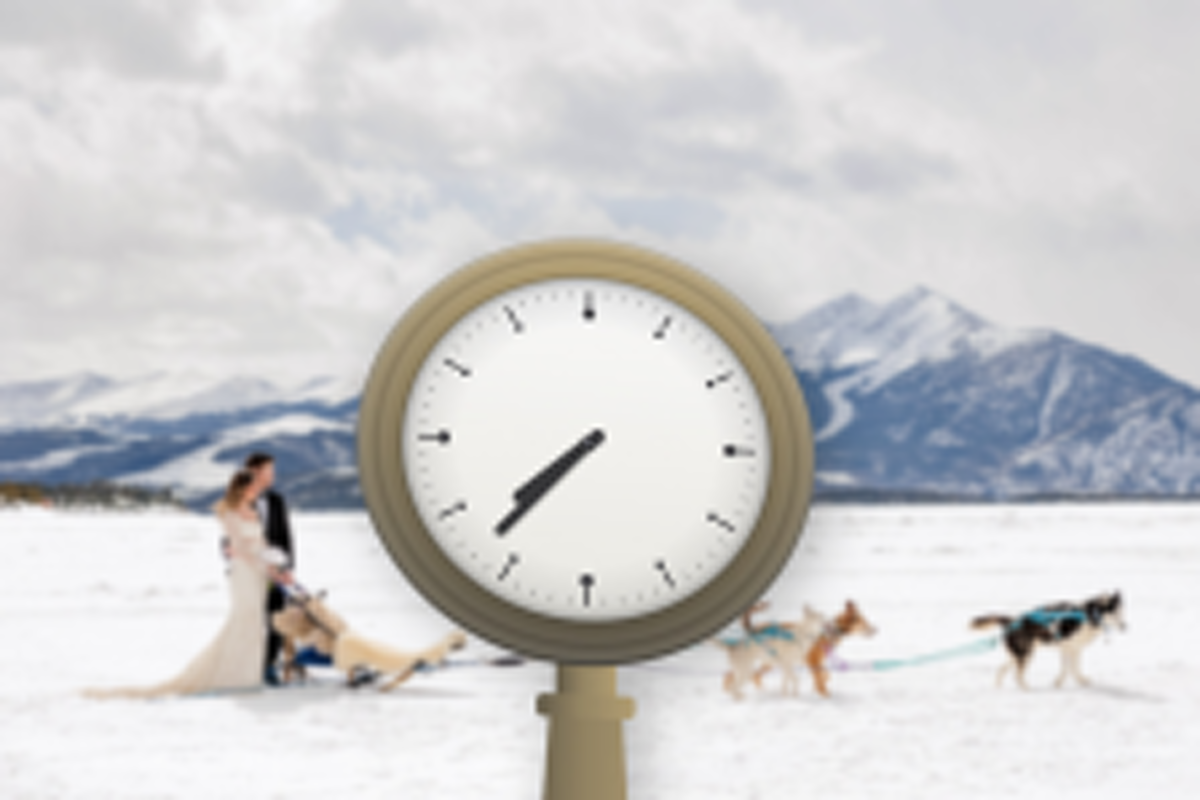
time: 7:37
